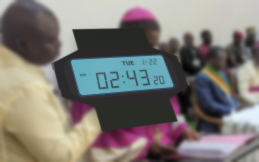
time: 2:43
